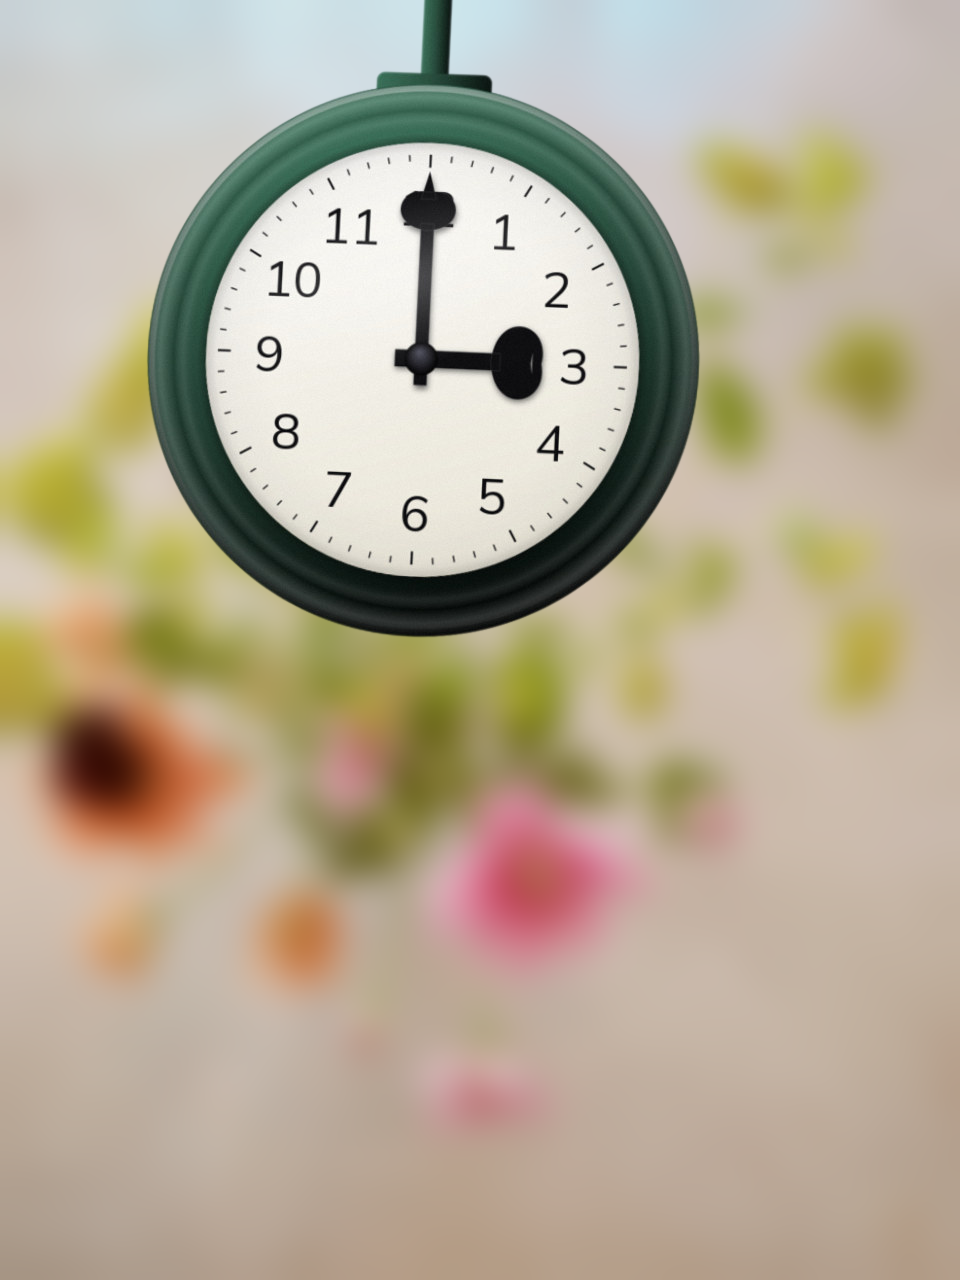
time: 3:00
